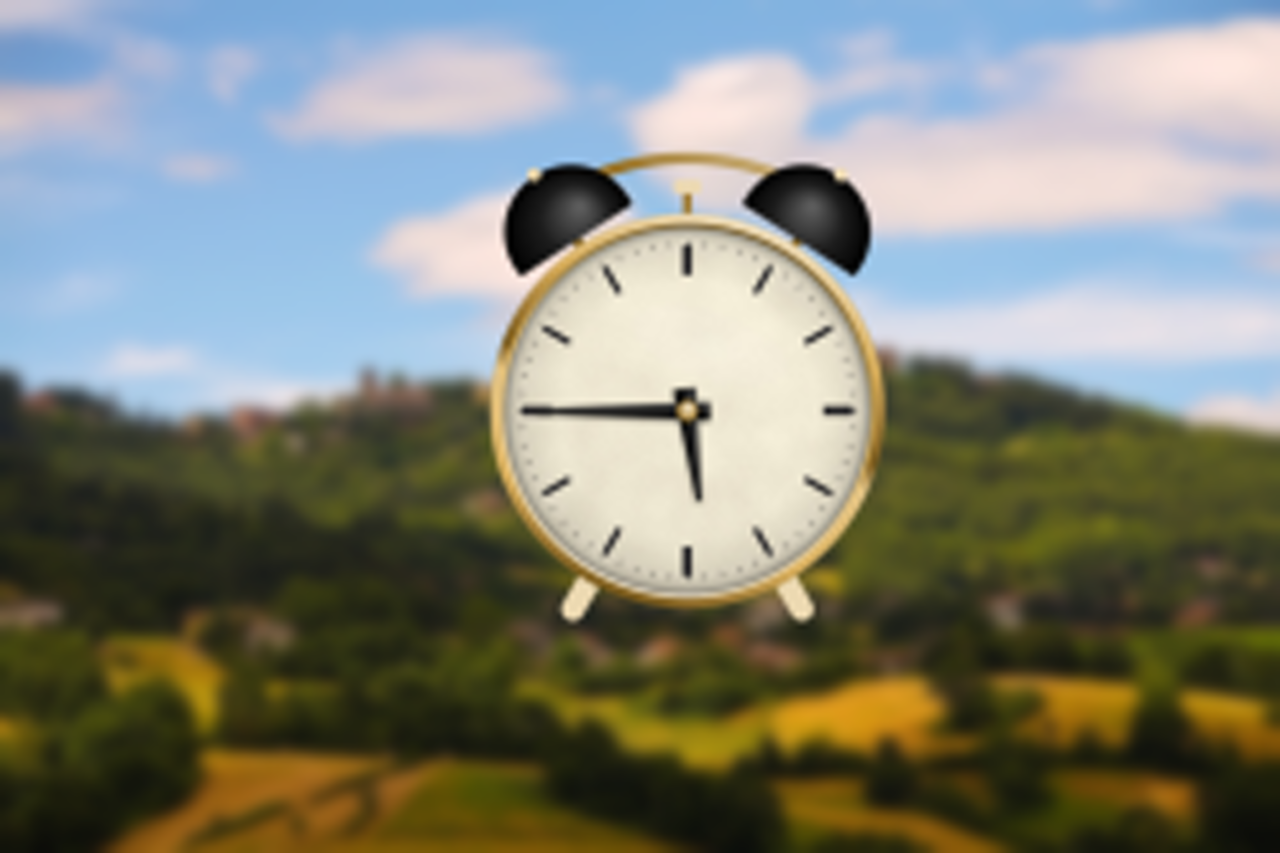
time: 5:45
